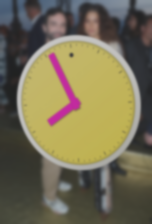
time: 7:56
